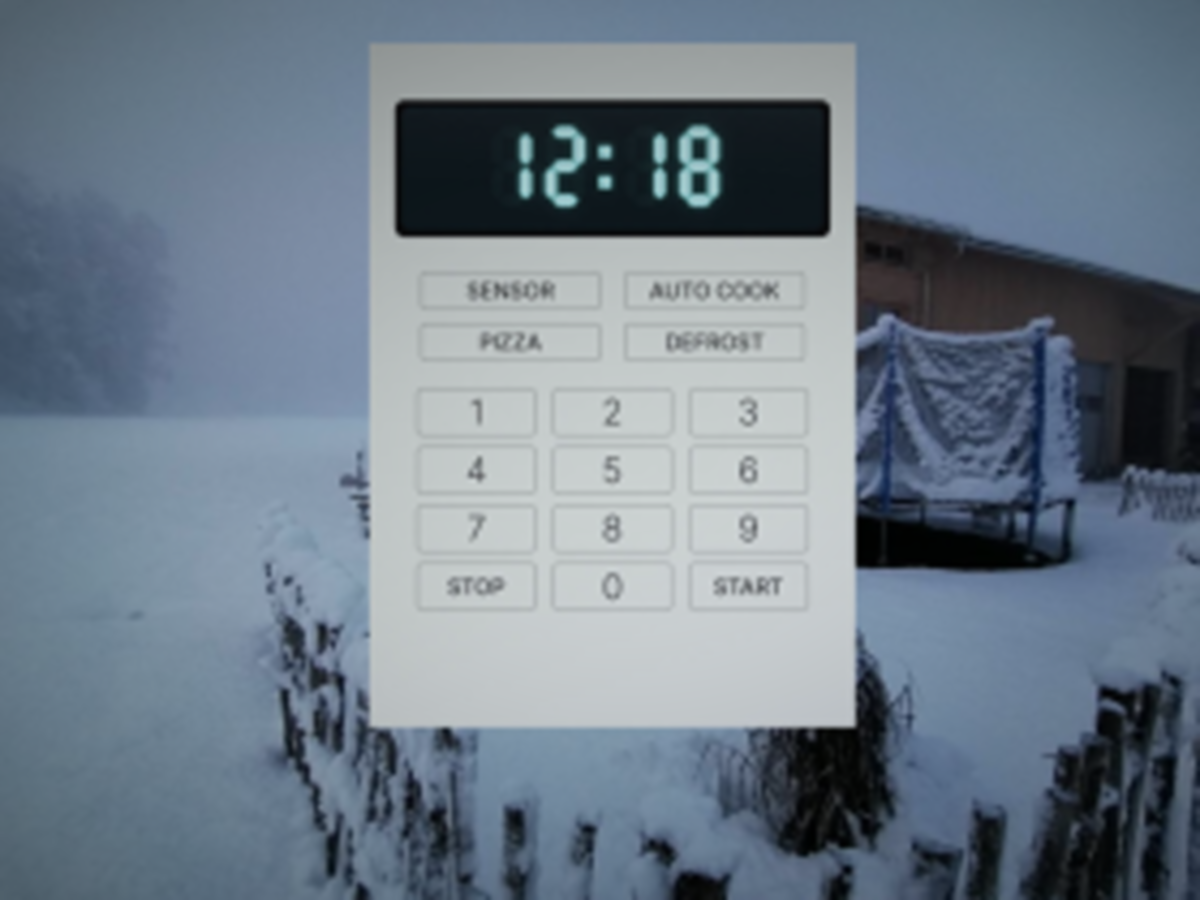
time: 12:18
